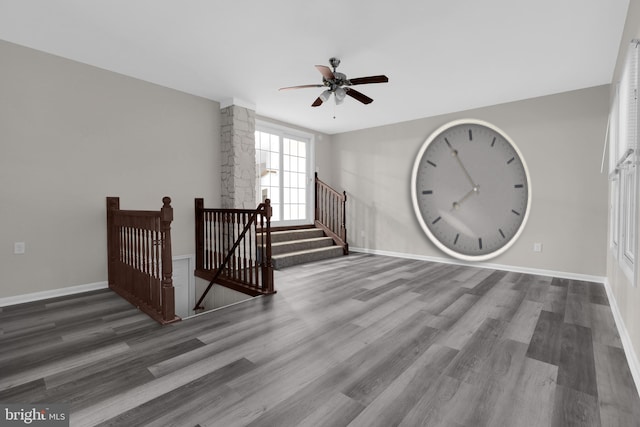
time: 7:55
